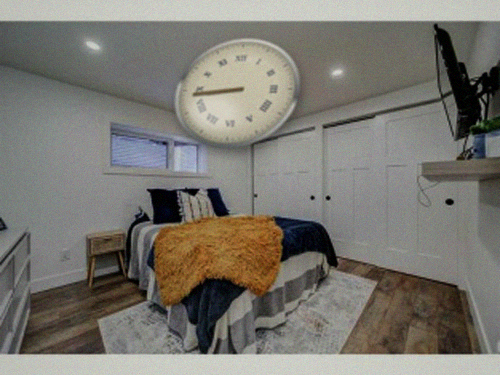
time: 8:44
